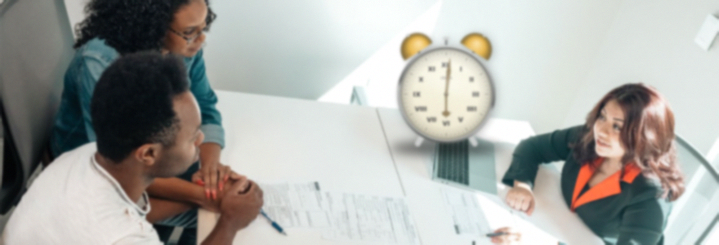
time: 6:01
